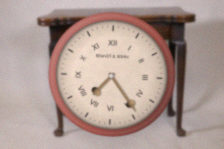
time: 7:24
